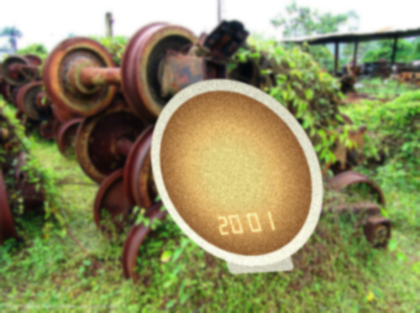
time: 20:01
